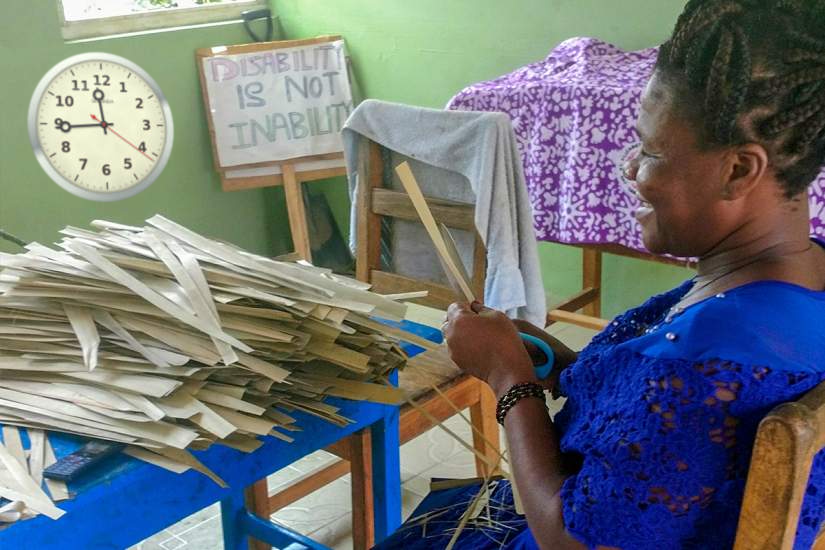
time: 11:44:21
